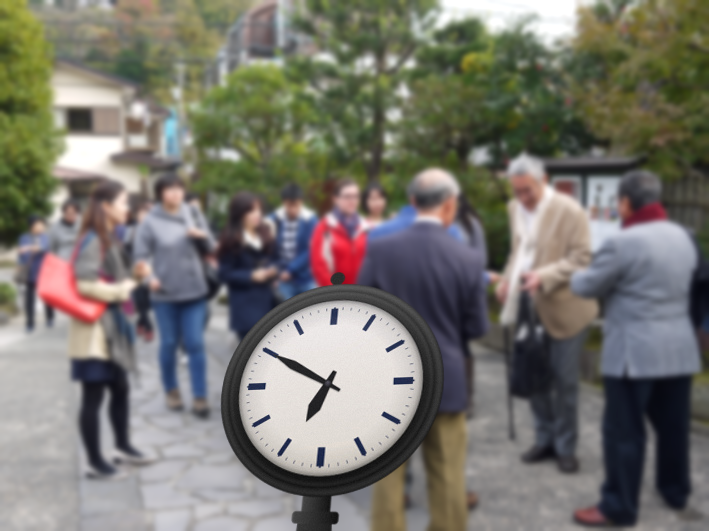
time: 6:50
